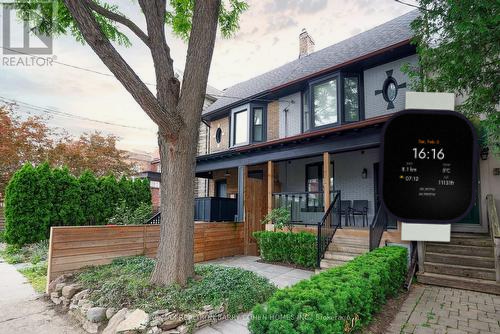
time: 16:16
